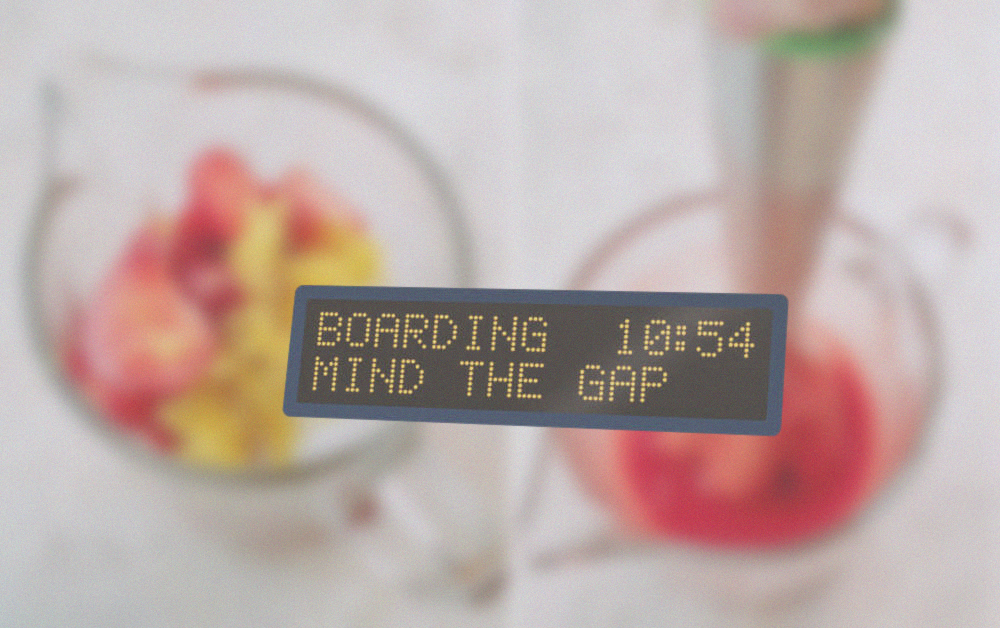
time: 10:54
